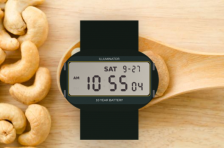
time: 10:55:04
